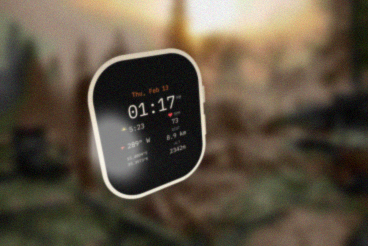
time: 1:17
